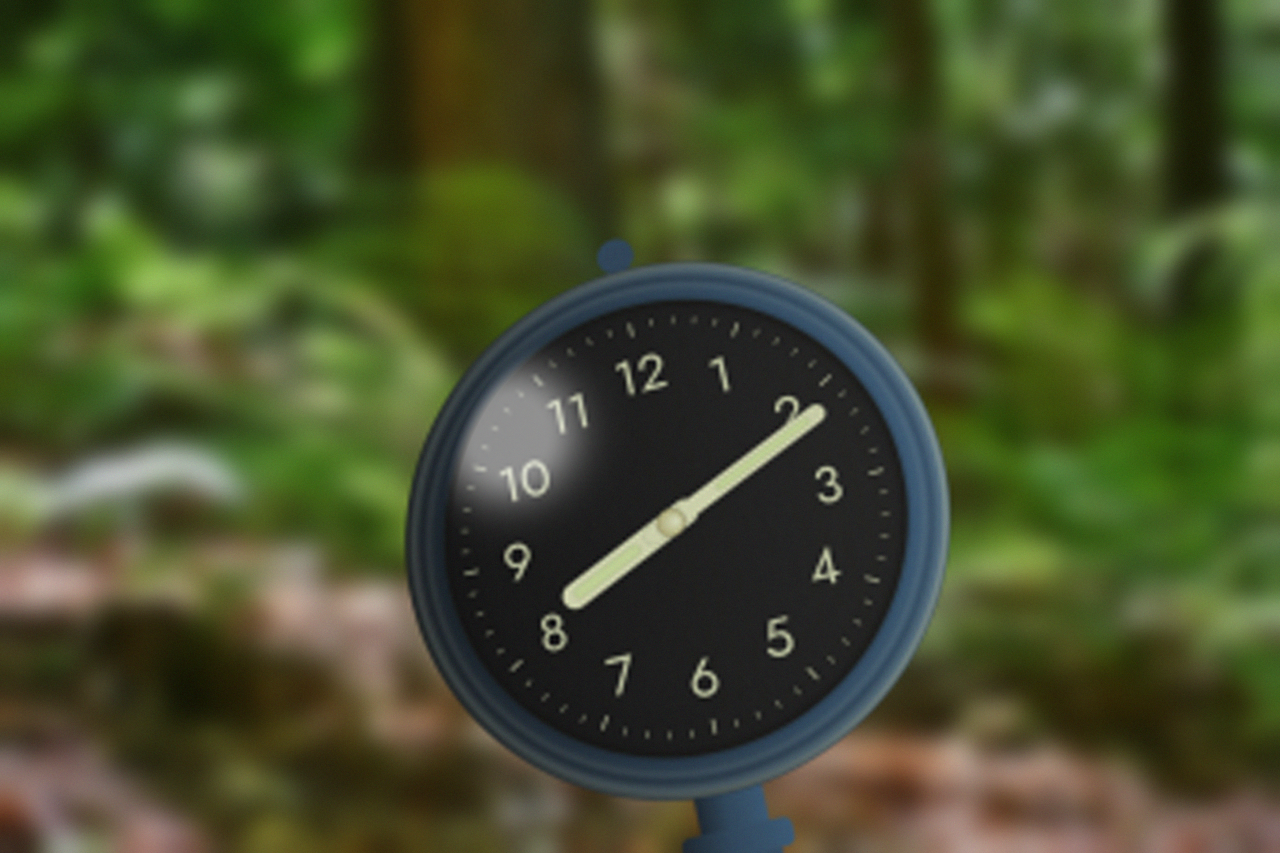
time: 8:11
